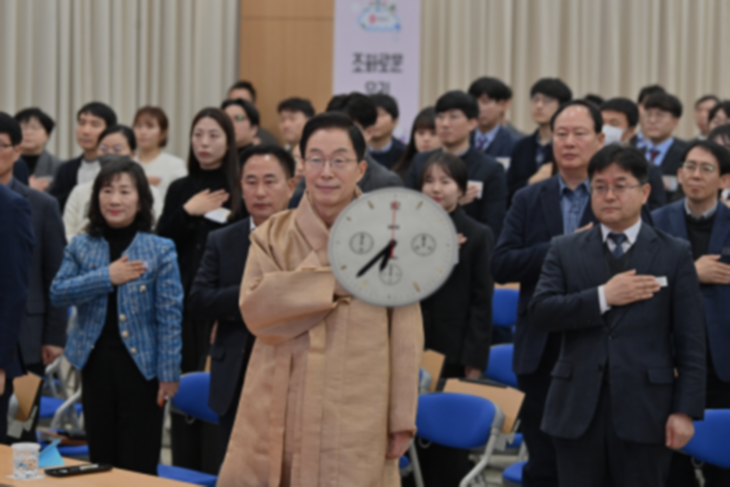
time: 6:37
